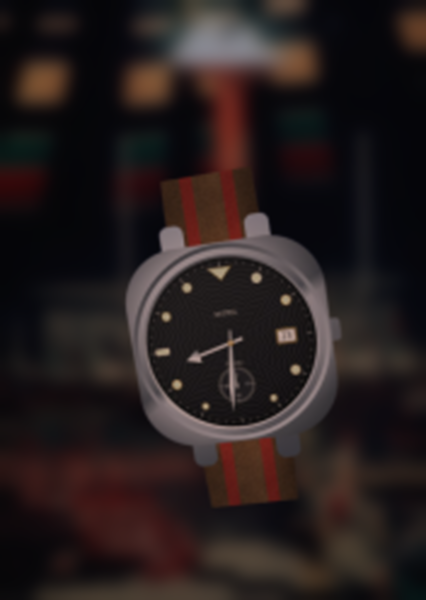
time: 8:31
